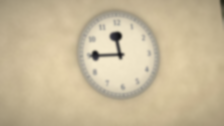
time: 11:45
